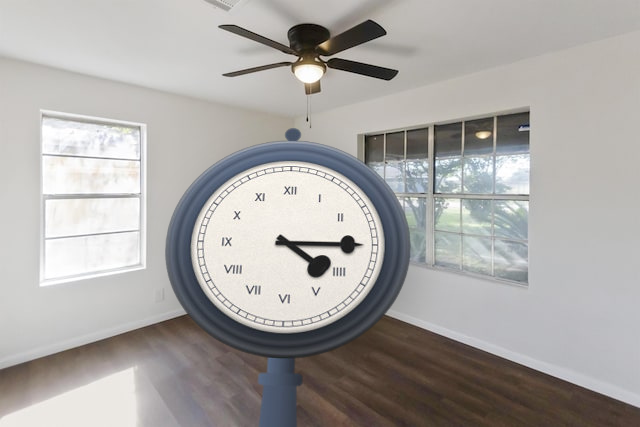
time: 4:15
